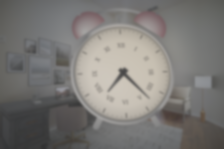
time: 7:23
